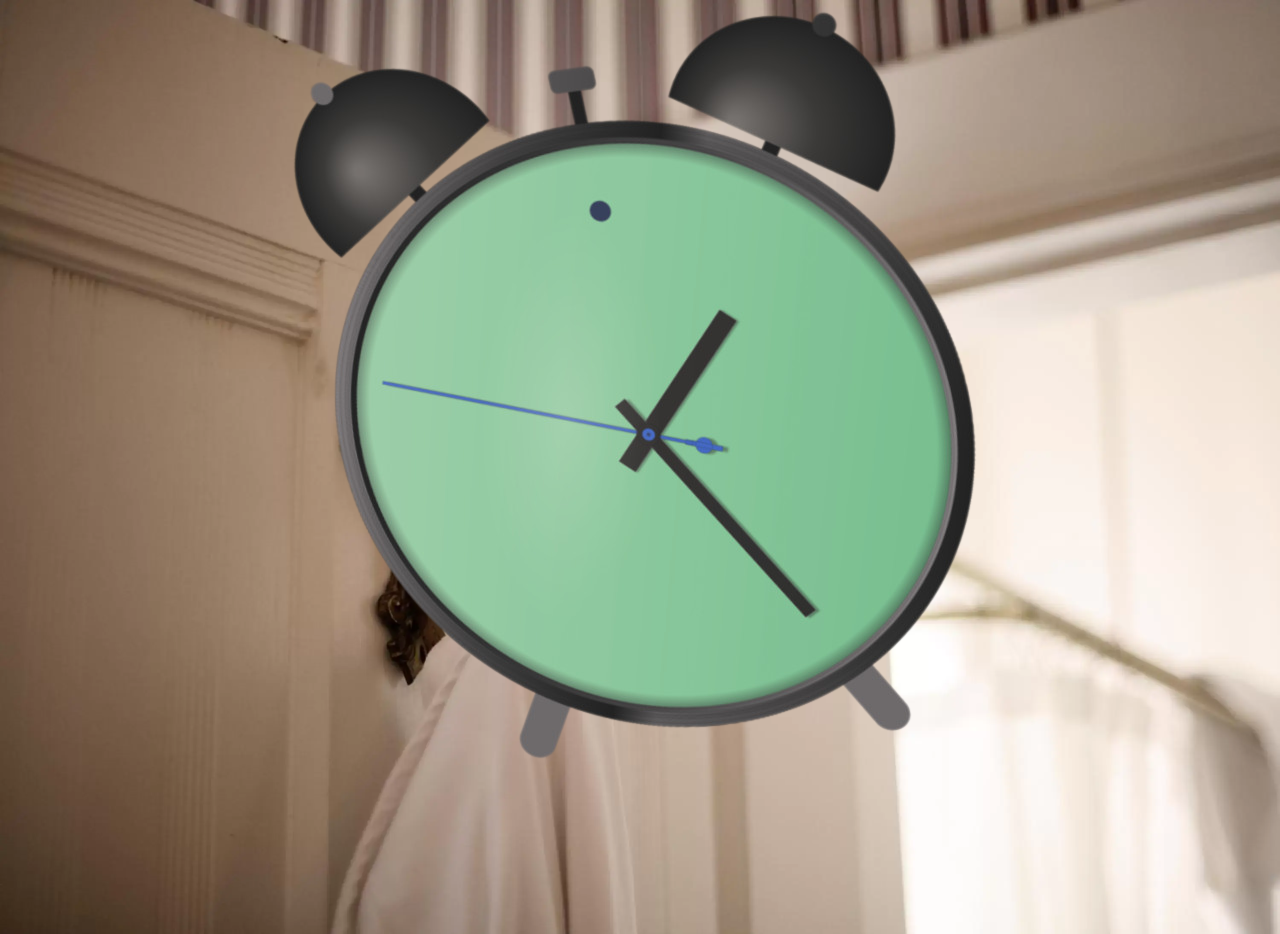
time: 1:24:48
